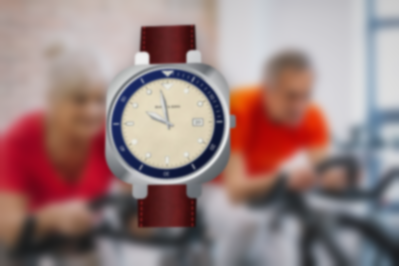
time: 9:58
